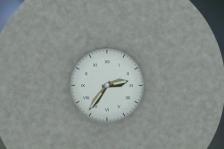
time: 2:36
